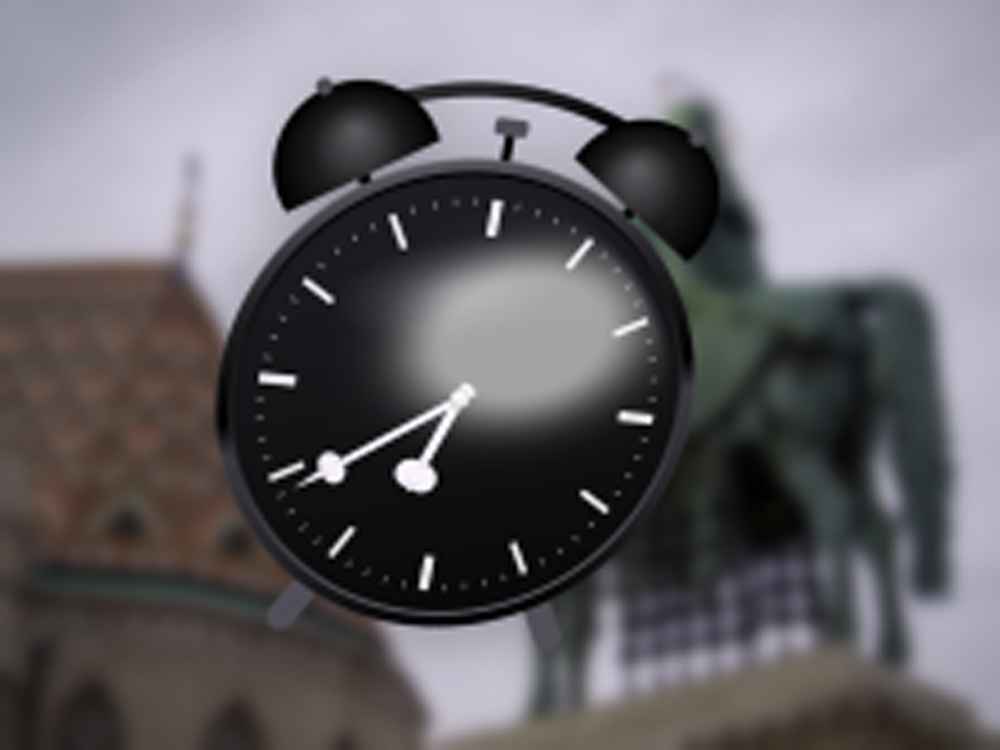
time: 6:39
